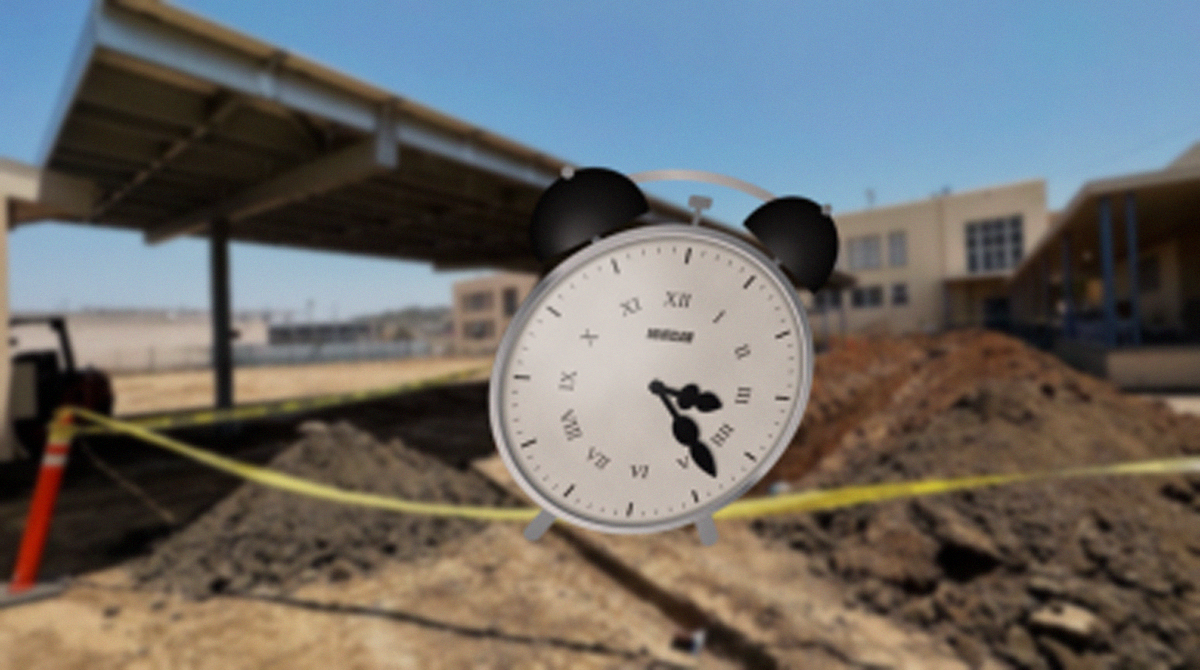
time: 3:23
